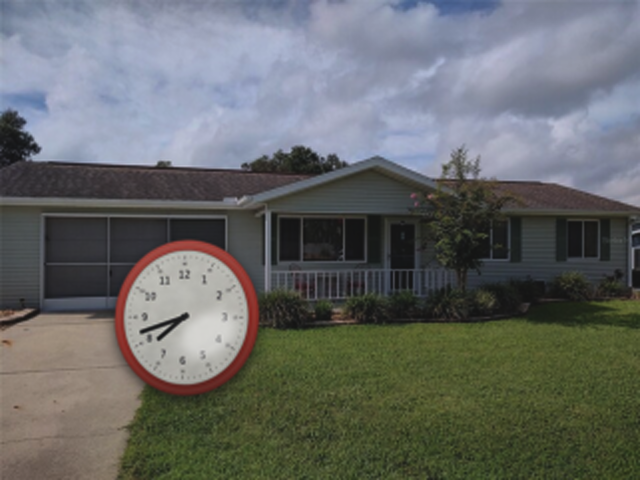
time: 7:42
